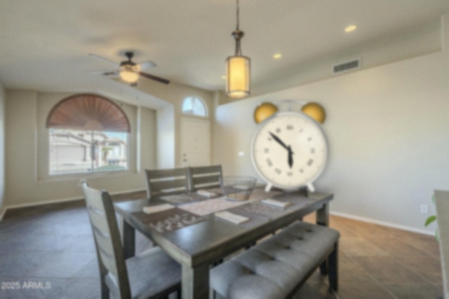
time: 5:52
